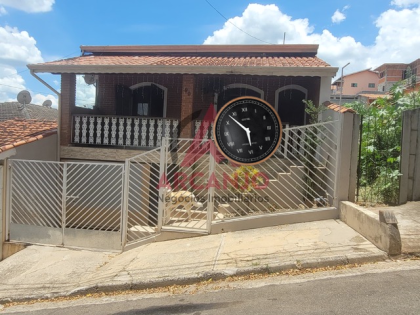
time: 5:53
